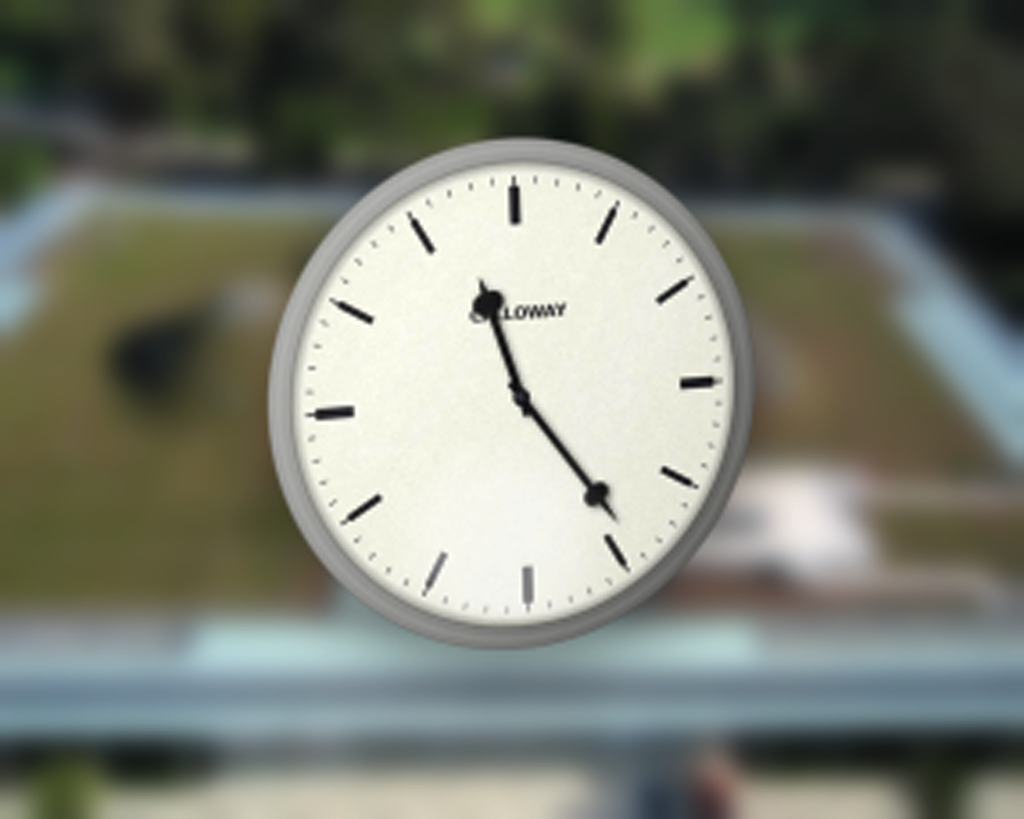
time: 11:24
